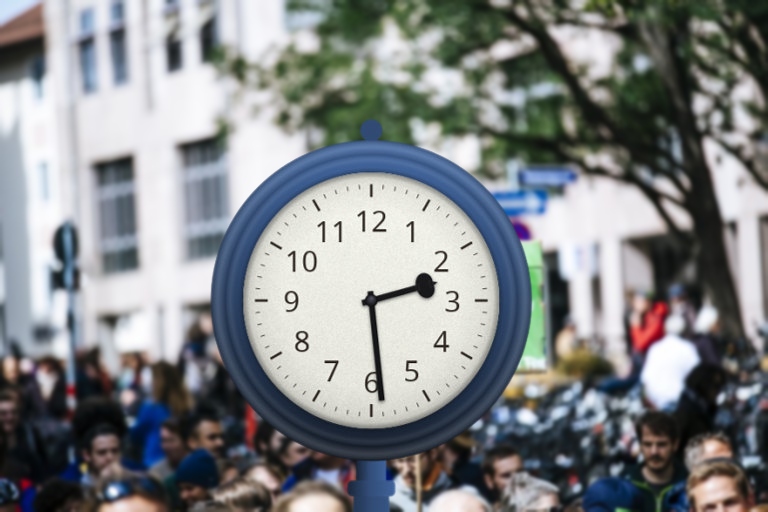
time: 2:29
